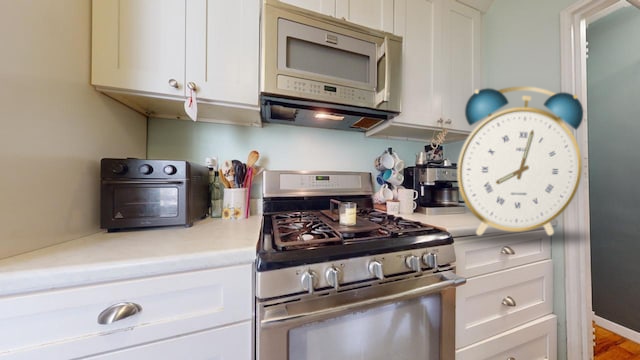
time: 8:02
